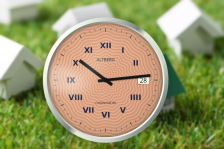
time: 10:14
